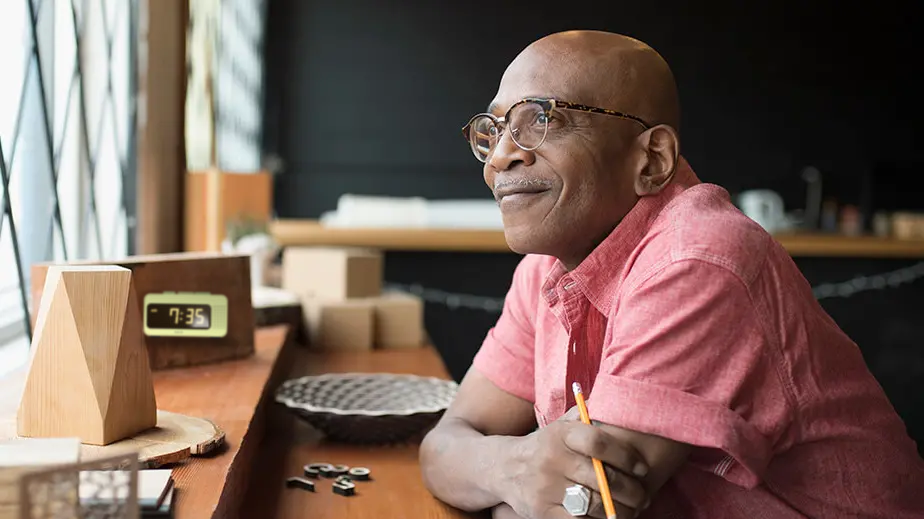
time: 7:35
